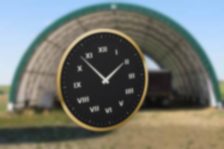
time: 1:53
